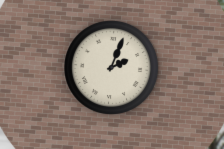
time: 2:03
